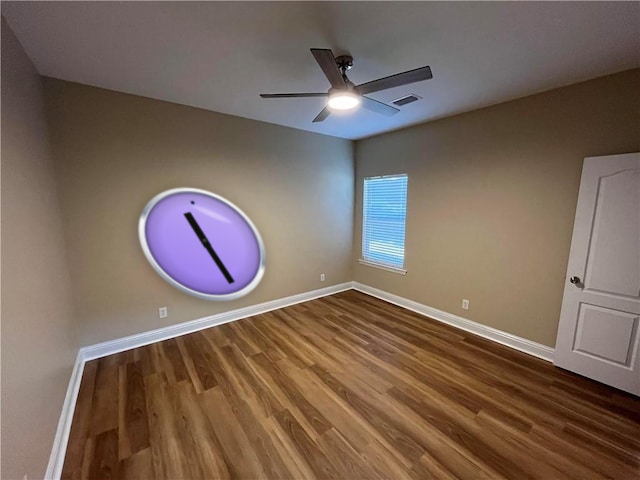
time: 11:27
